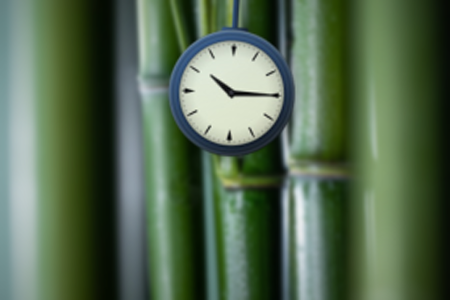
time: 10:15
